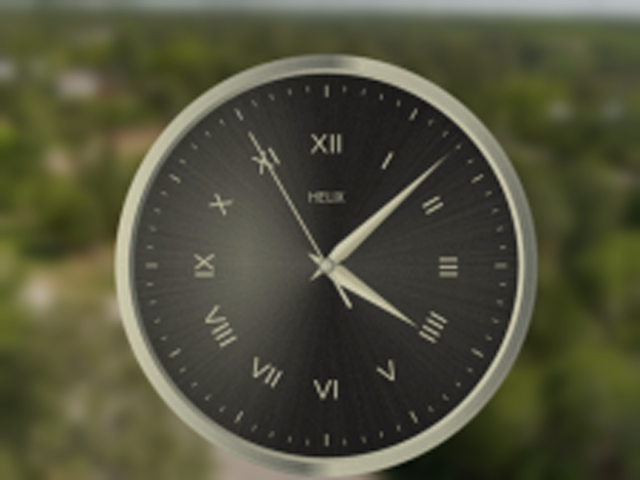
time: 4:07:55
